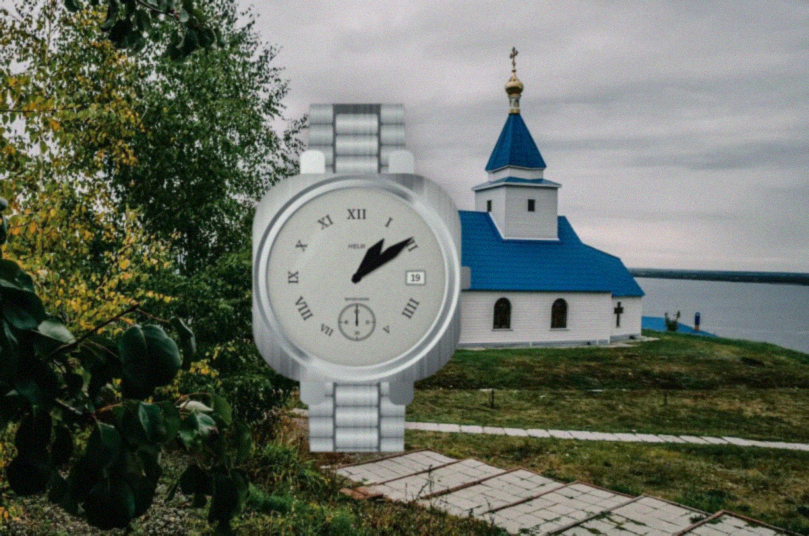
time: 1:09
